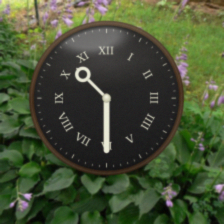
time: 10:30
